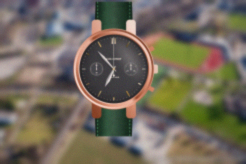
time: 6:53
